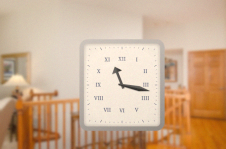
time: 11:17
